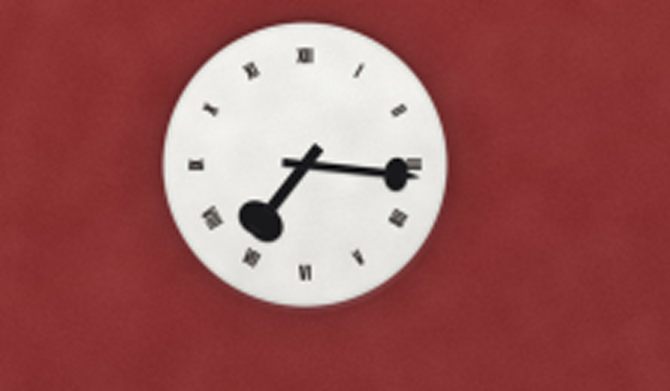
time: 7:16
